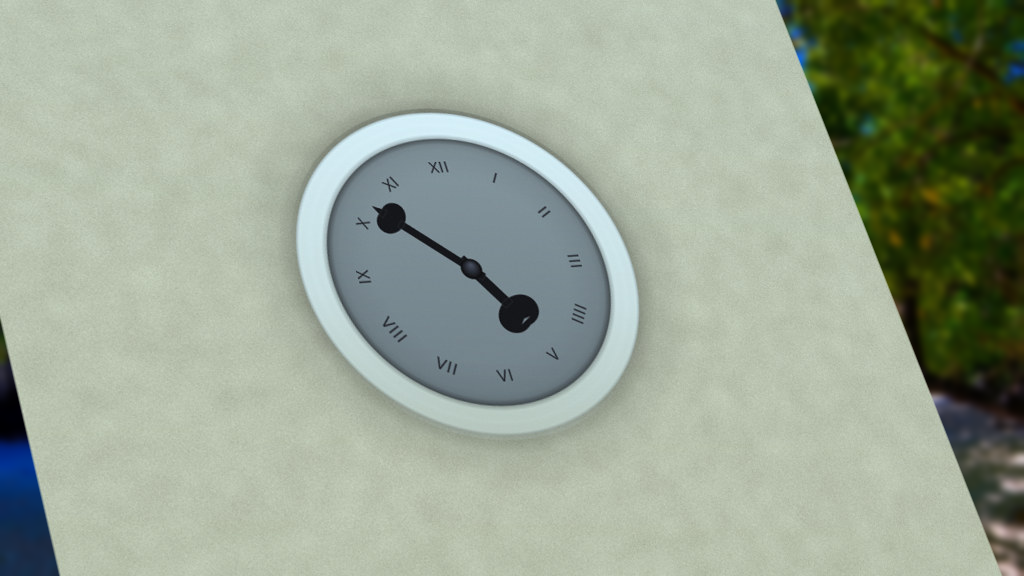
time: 4:52
